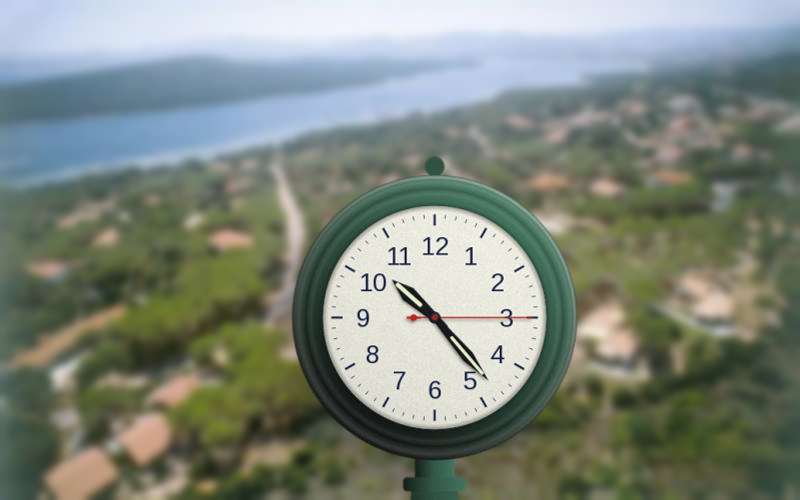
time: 10:23:15
